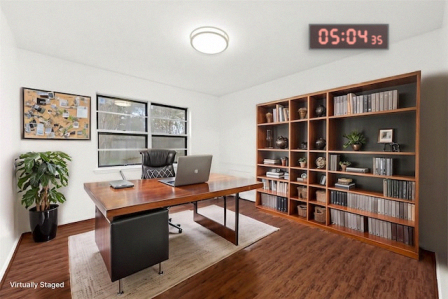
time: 5:04:35
